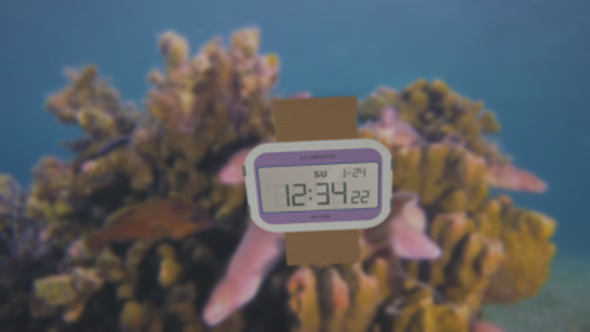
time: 12:34:22
